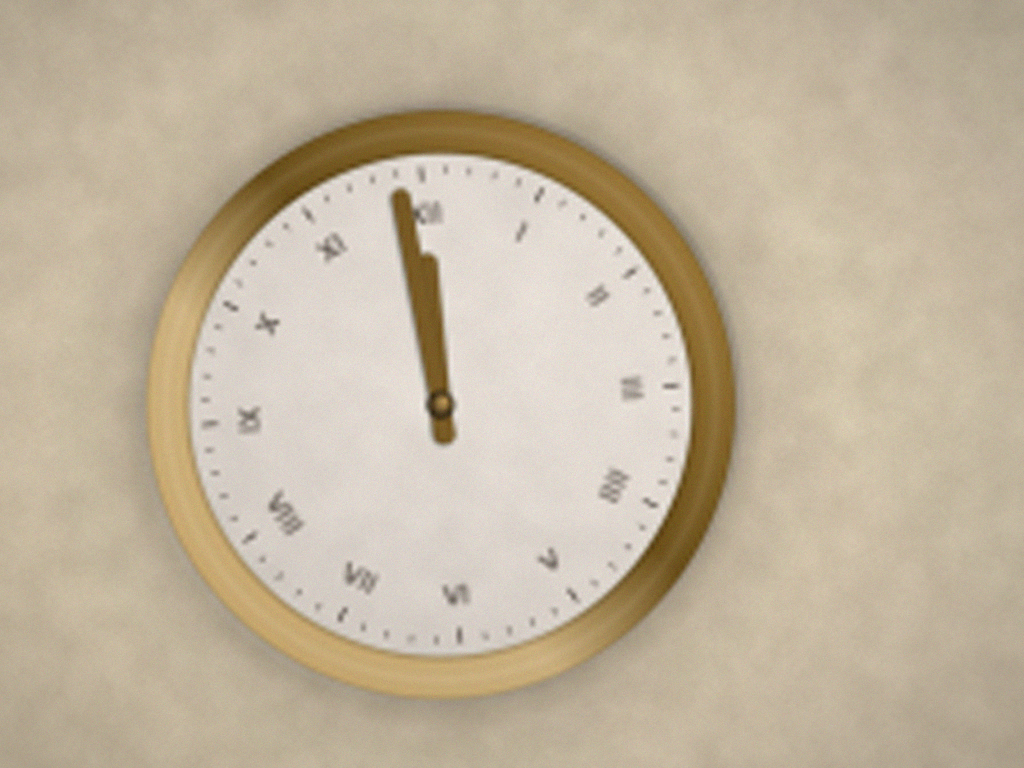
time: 11:59
